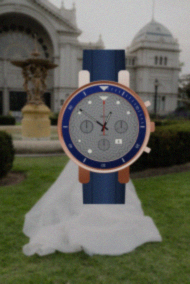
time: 12:51
